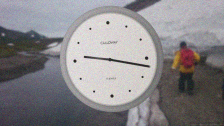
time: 9:17
